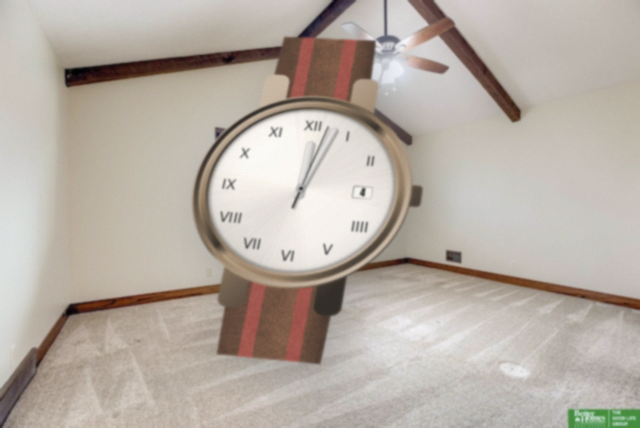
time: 12:03:02
